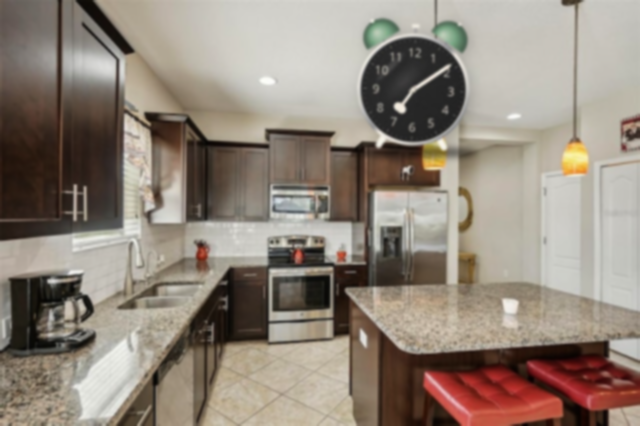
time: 7:09
